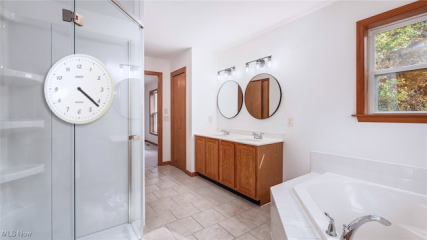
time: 4:22
